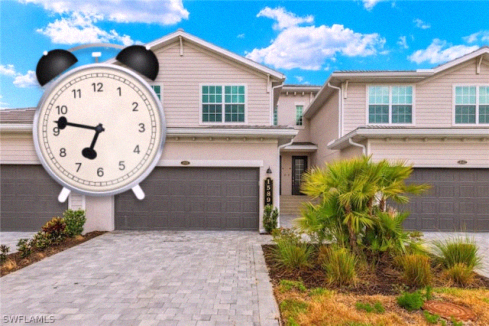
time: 6:47
